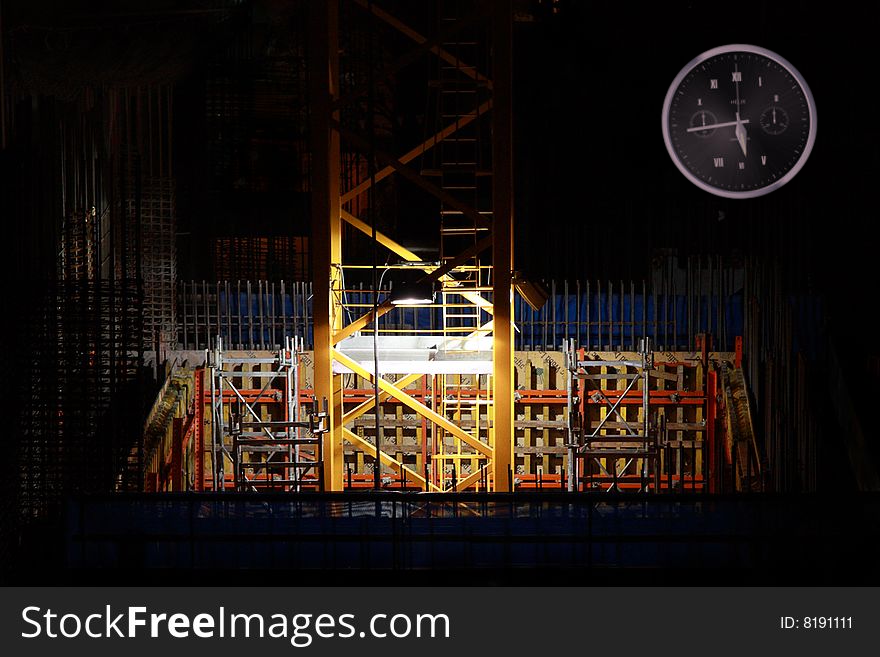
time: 5:44
